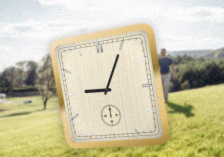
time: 9:05
